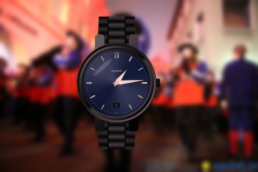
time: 1:14
